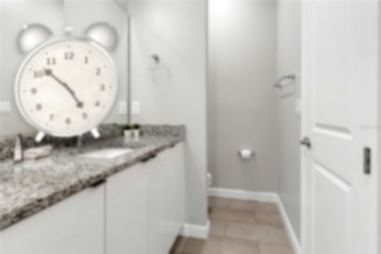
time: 4:52
